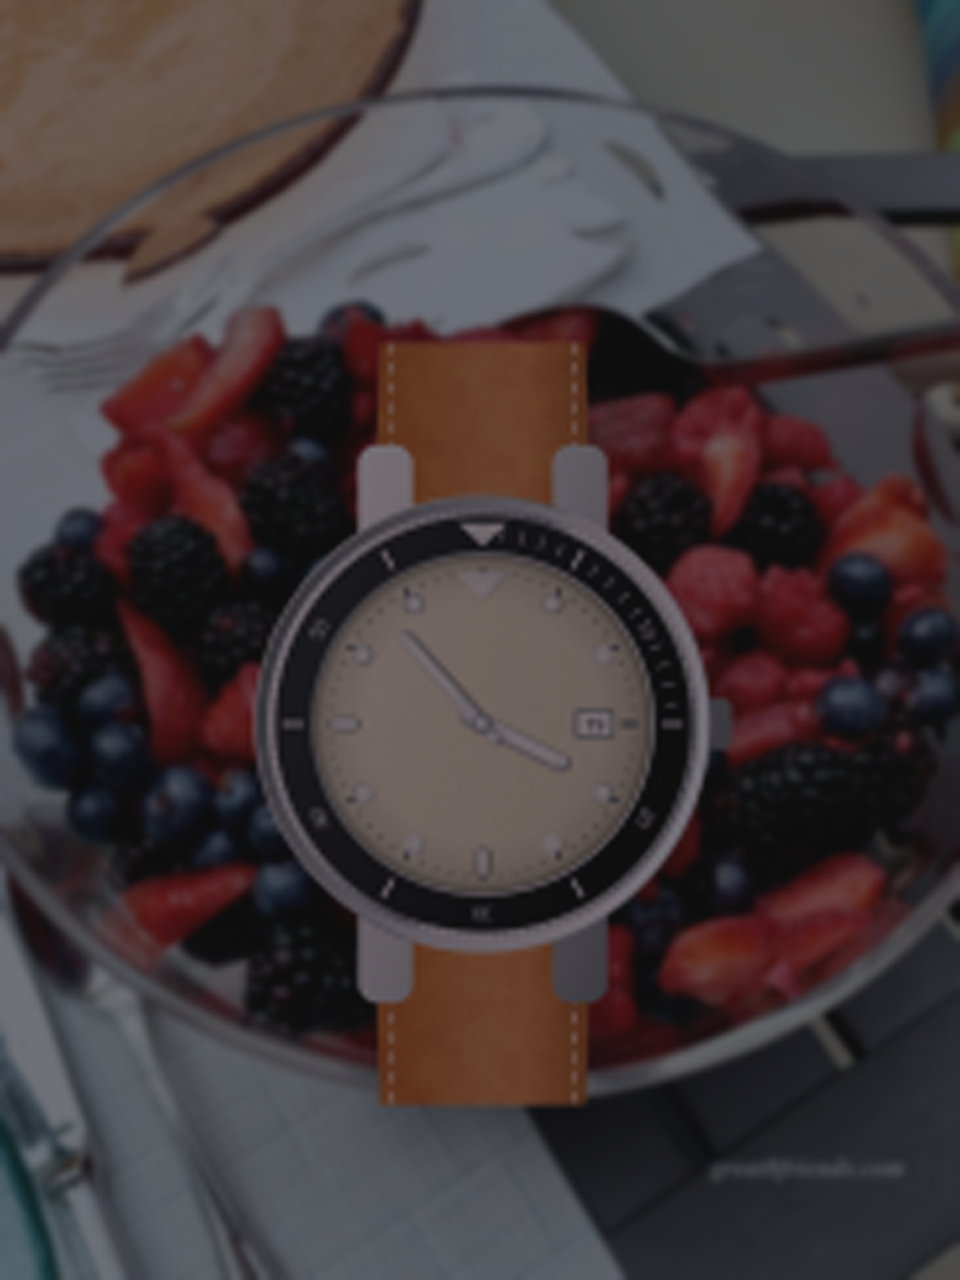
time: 3:53
